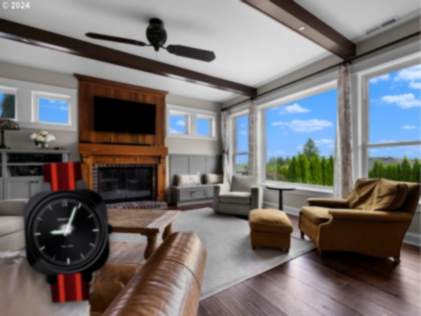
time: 9:04
